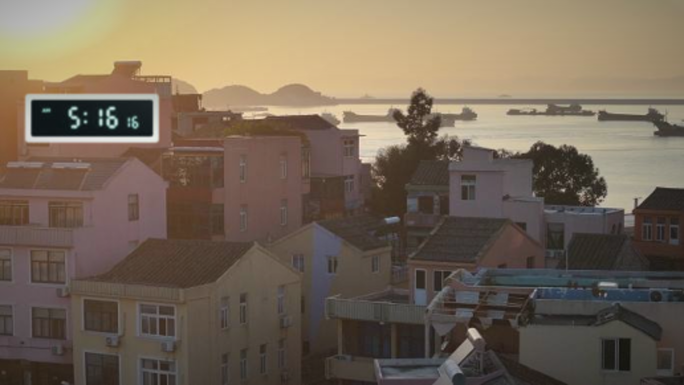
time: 5:16:16
